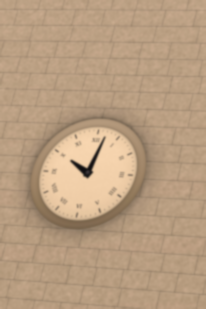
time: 10:02
